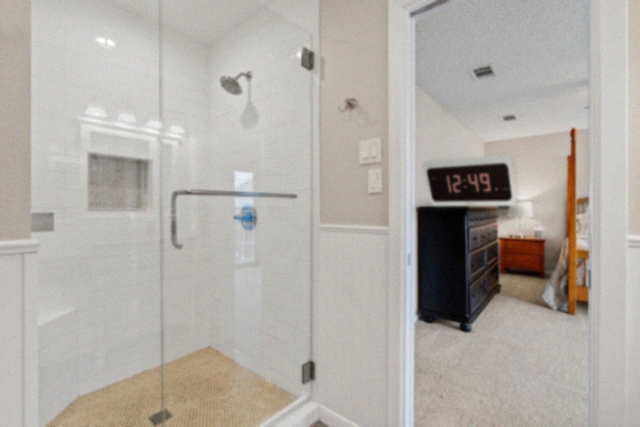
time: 12:49
